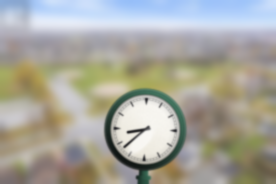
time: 8:38
